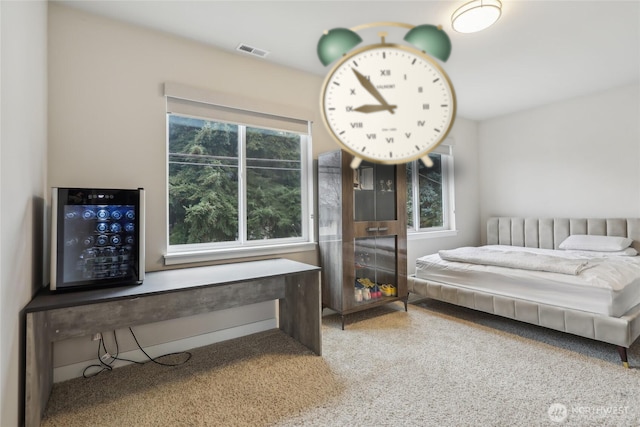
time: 8:54
